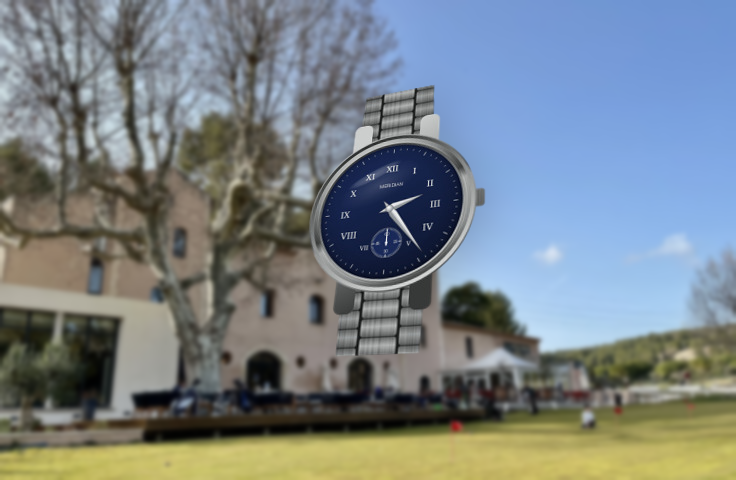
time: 2:24
